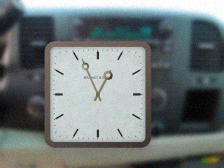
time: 12:56
